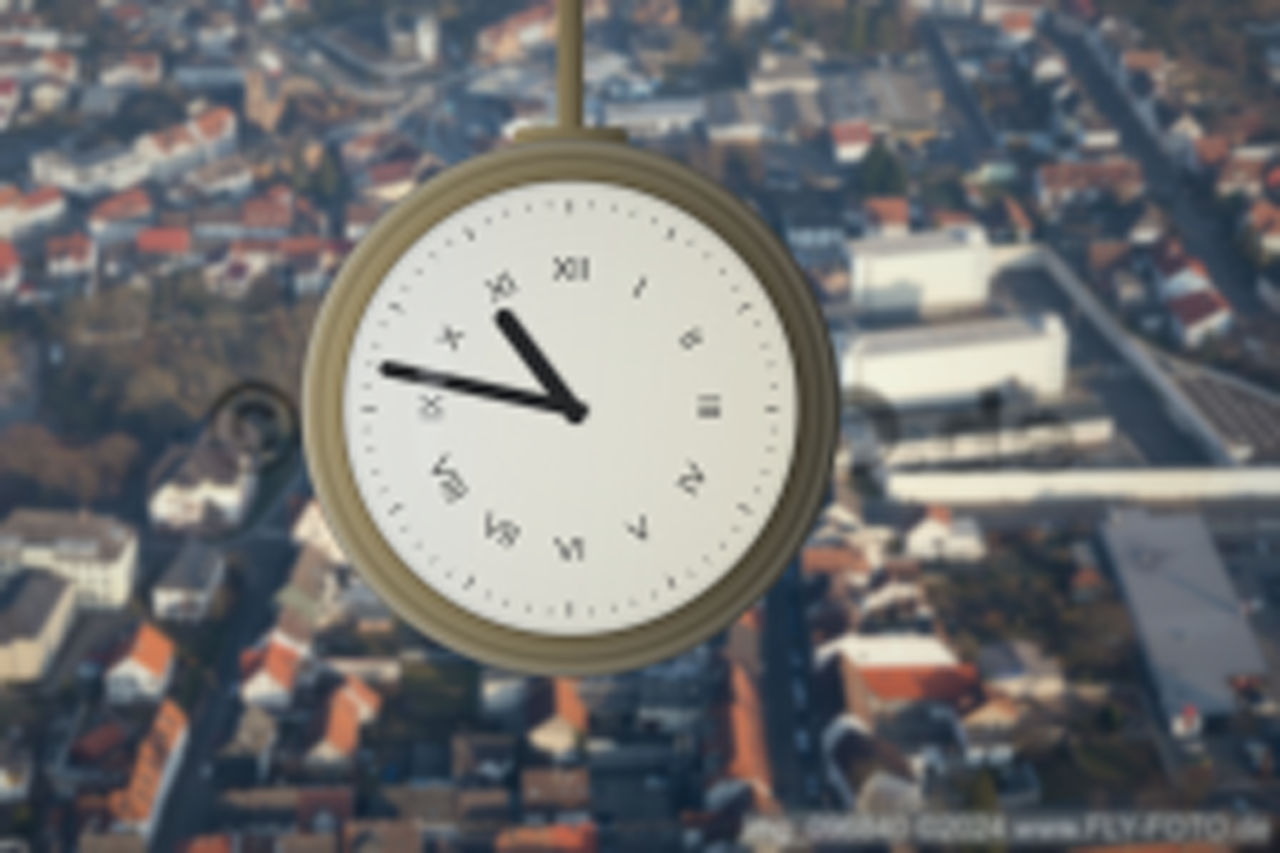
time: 10:47
